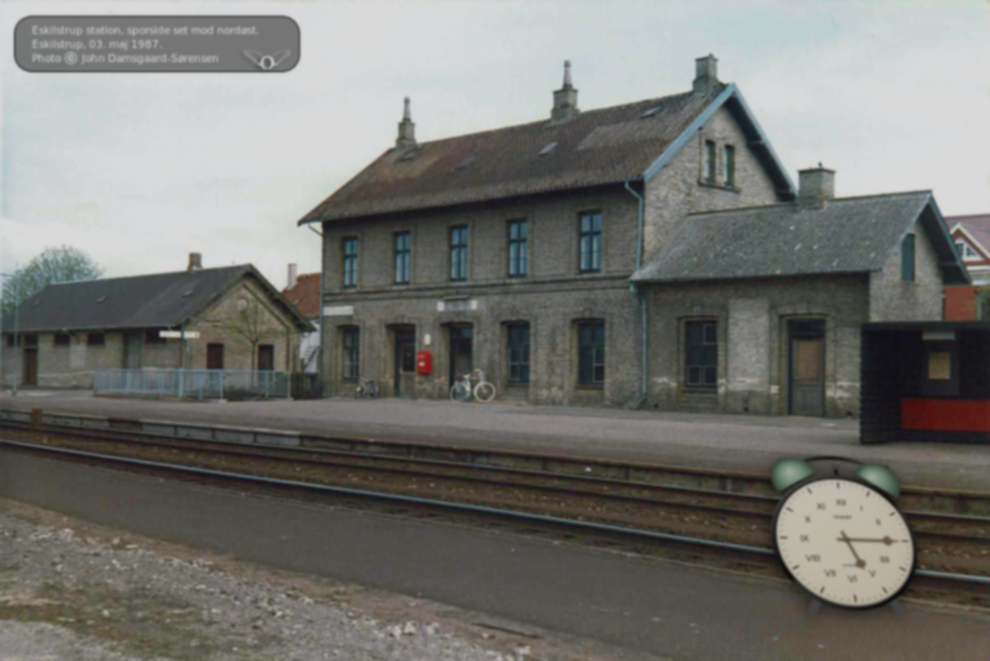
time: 5:15
